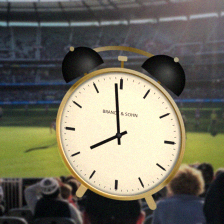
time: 7:59
